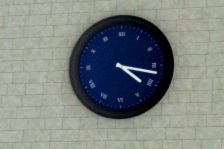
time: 4:17
